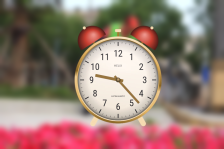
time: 9:23
